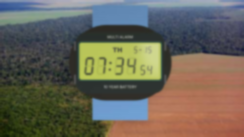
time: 7:34
